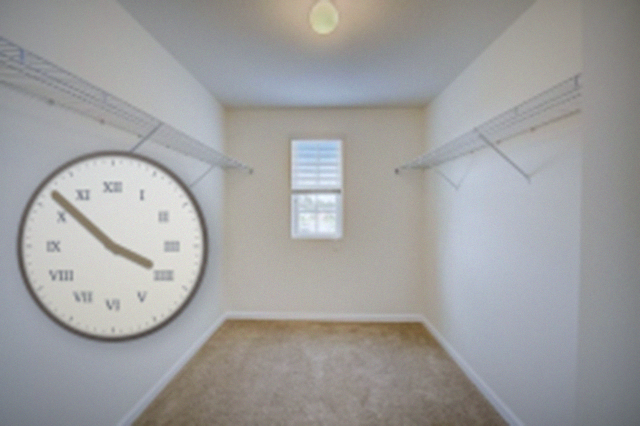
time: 3:52
